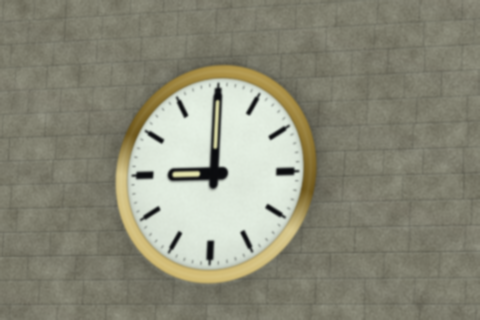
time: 9:00
